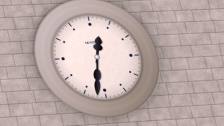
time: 12:32
